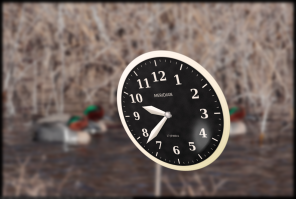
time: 9:38
